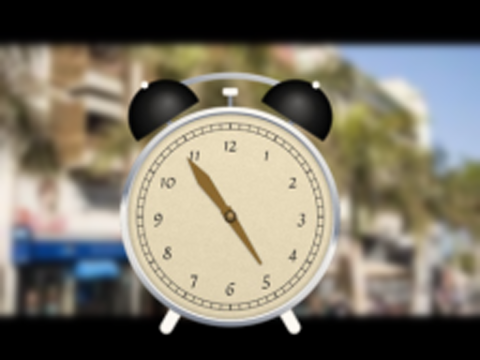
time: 4:54
